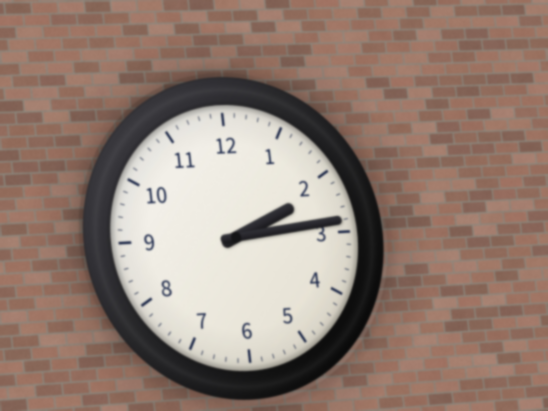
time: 2:14
